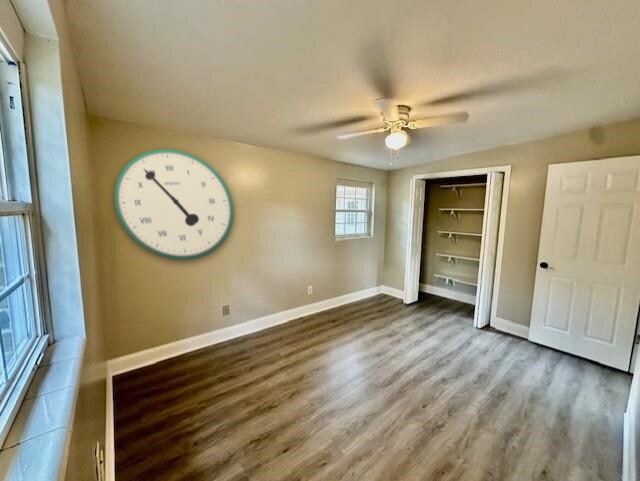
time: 4:54
